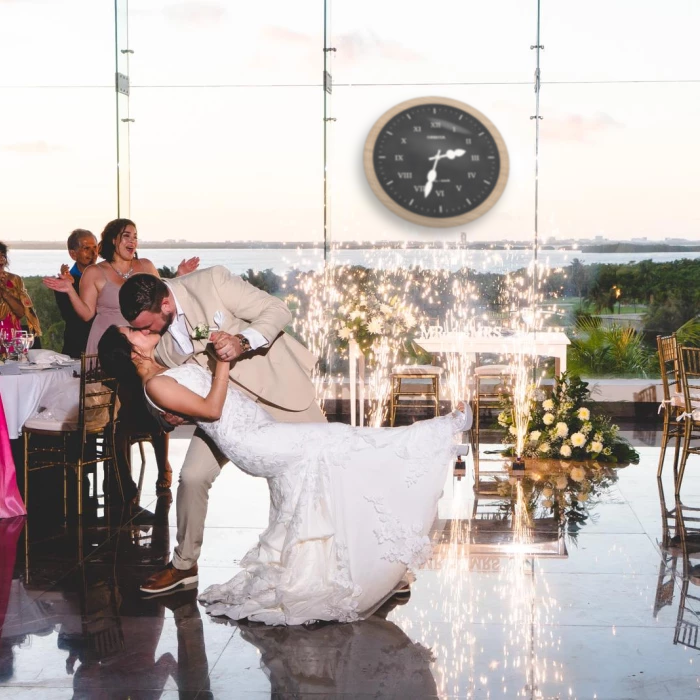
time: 2:33
